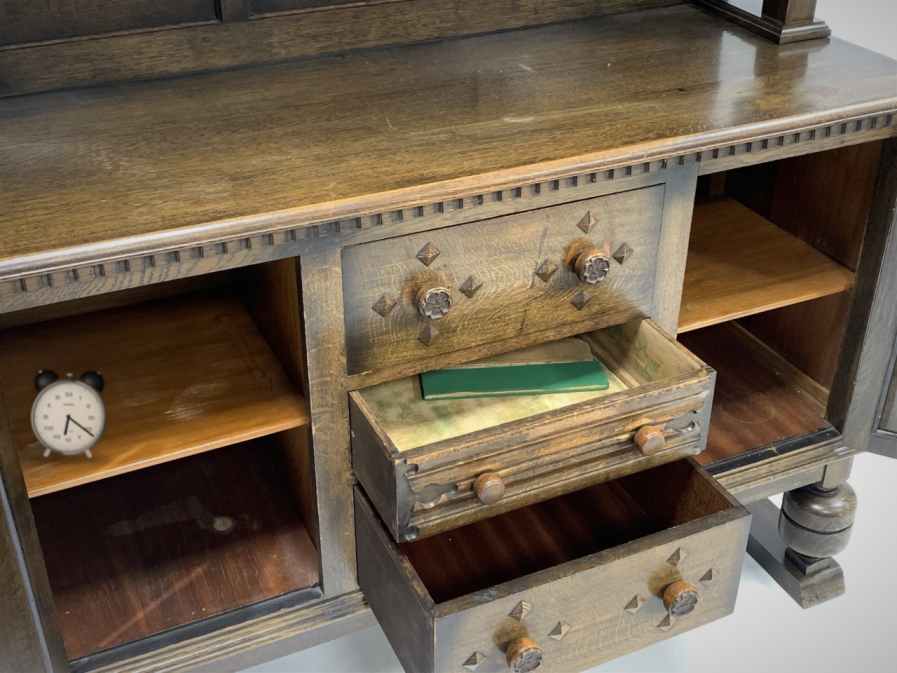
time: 6:21
